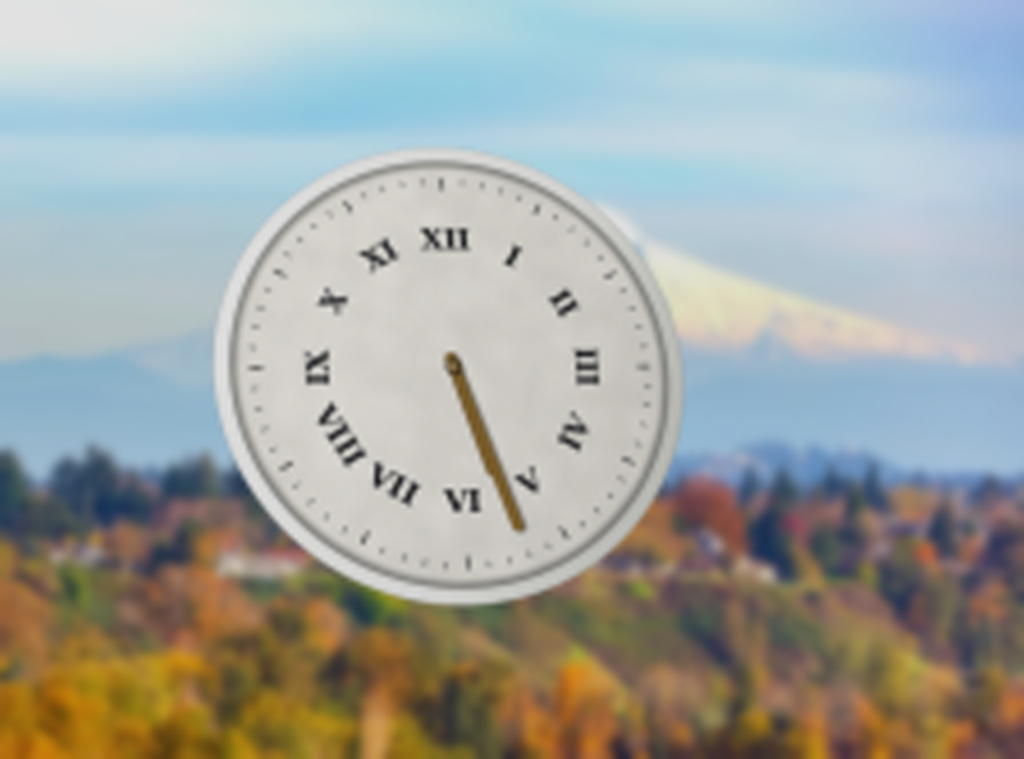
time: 5:27
